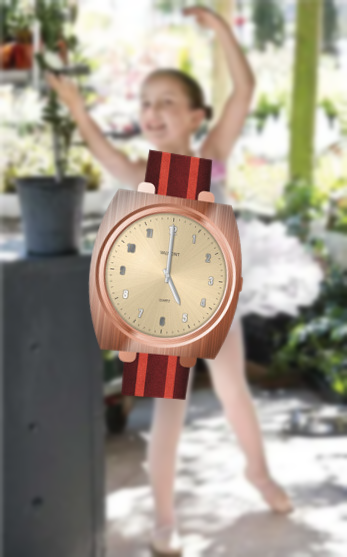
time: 5:00
